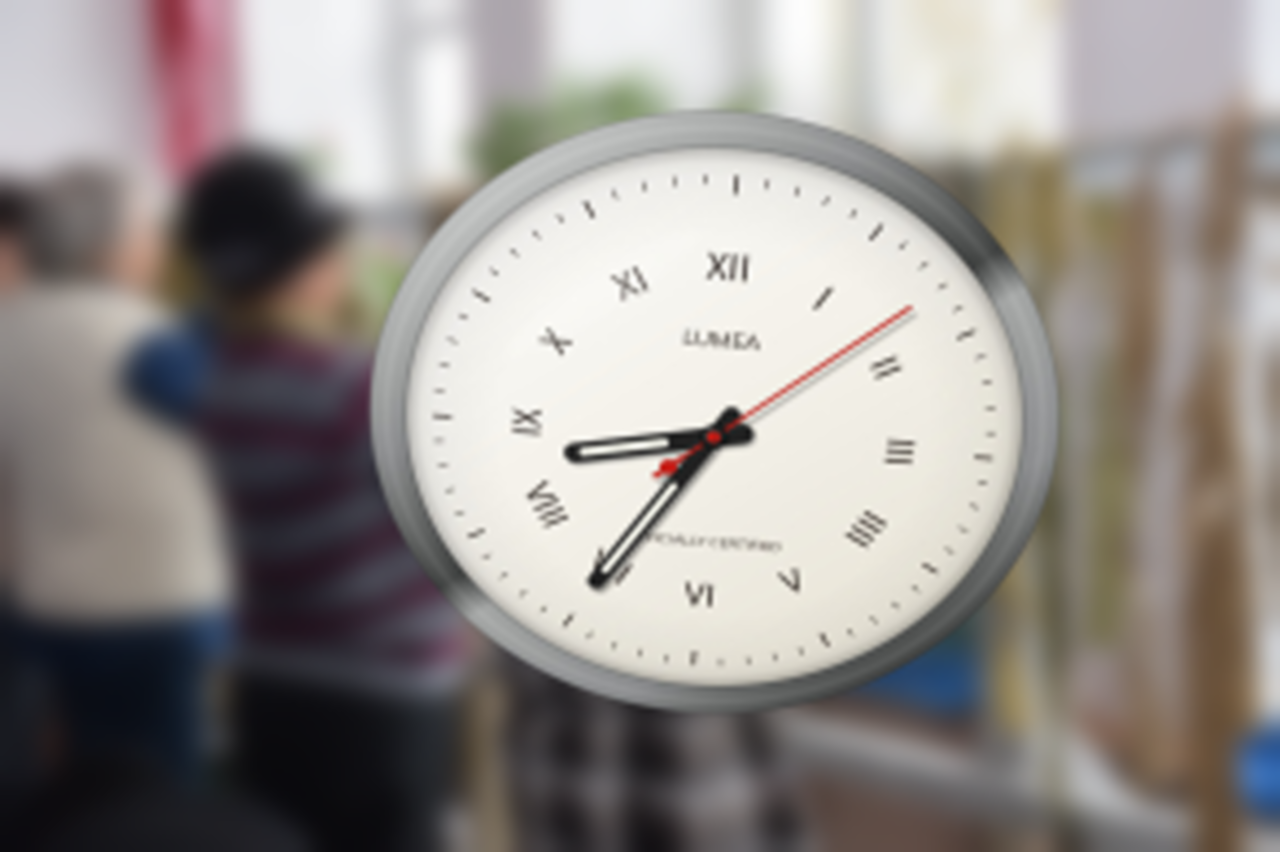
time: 8:35:08
